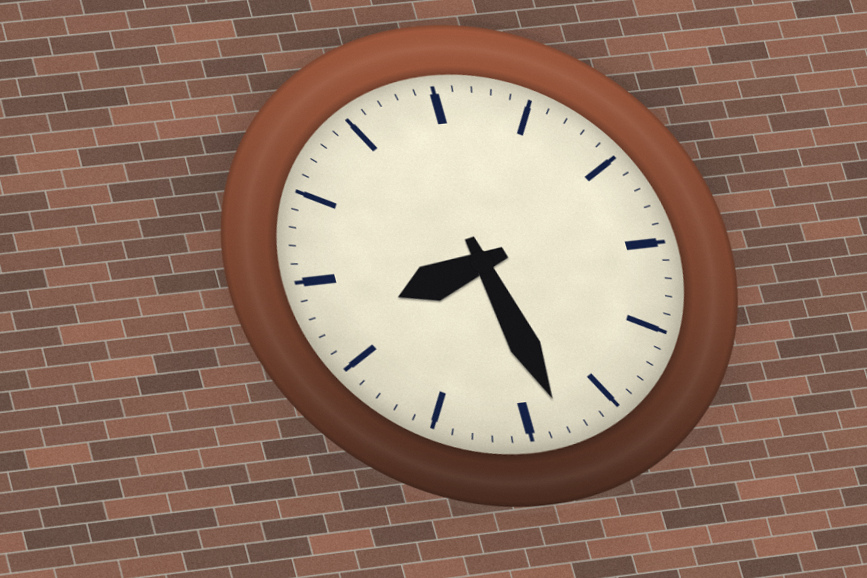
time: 8:28
